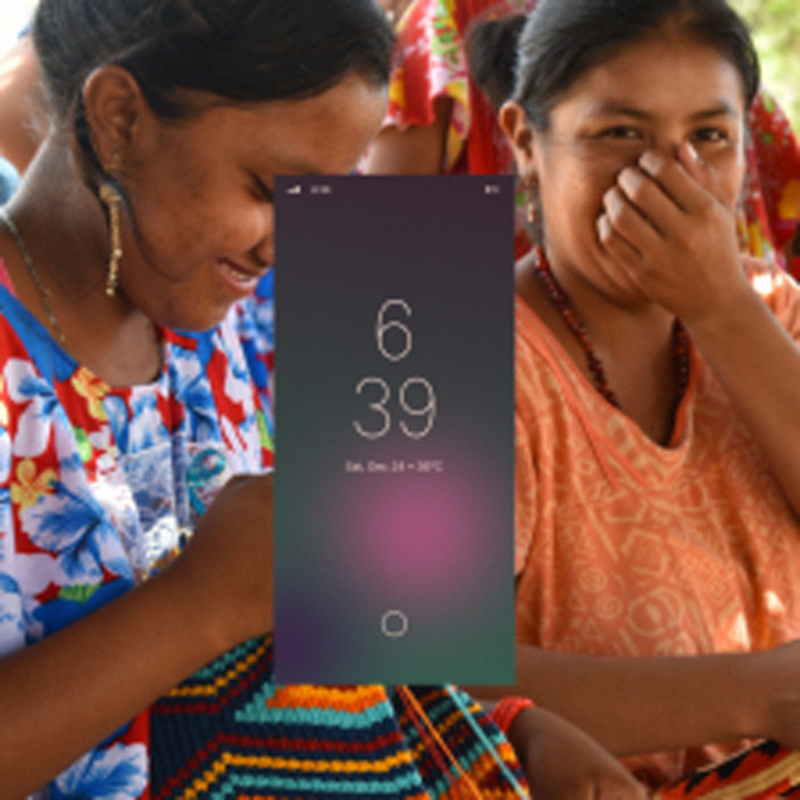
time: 6:39
